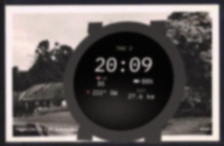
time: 20:09
